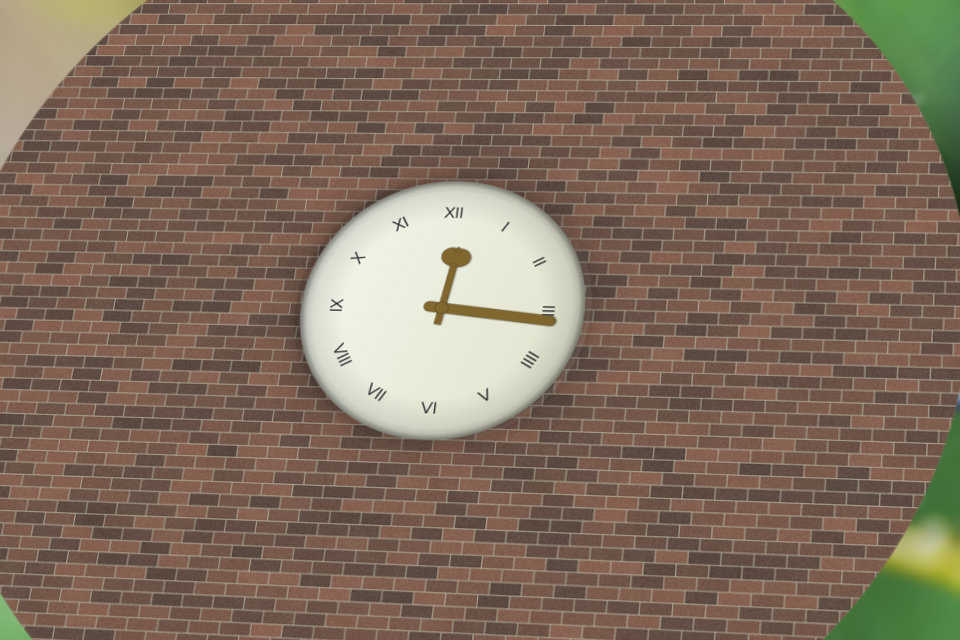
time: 12:16
